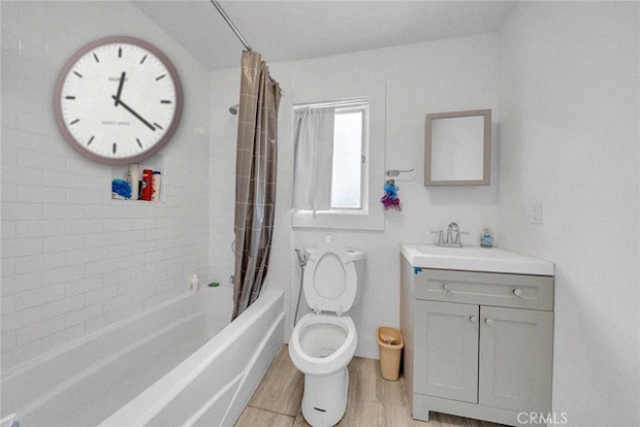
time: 12:21
